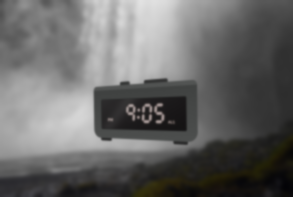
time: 9:05
